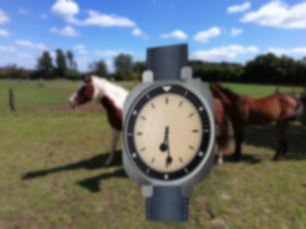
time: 6:29
